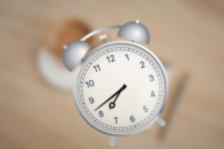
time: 7:42
